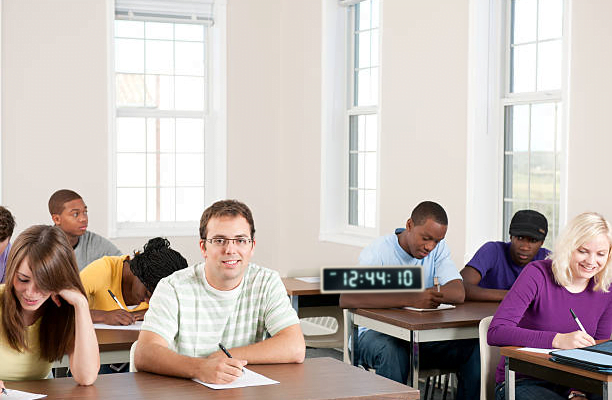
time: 12:44:10
